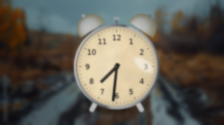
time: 7:31
